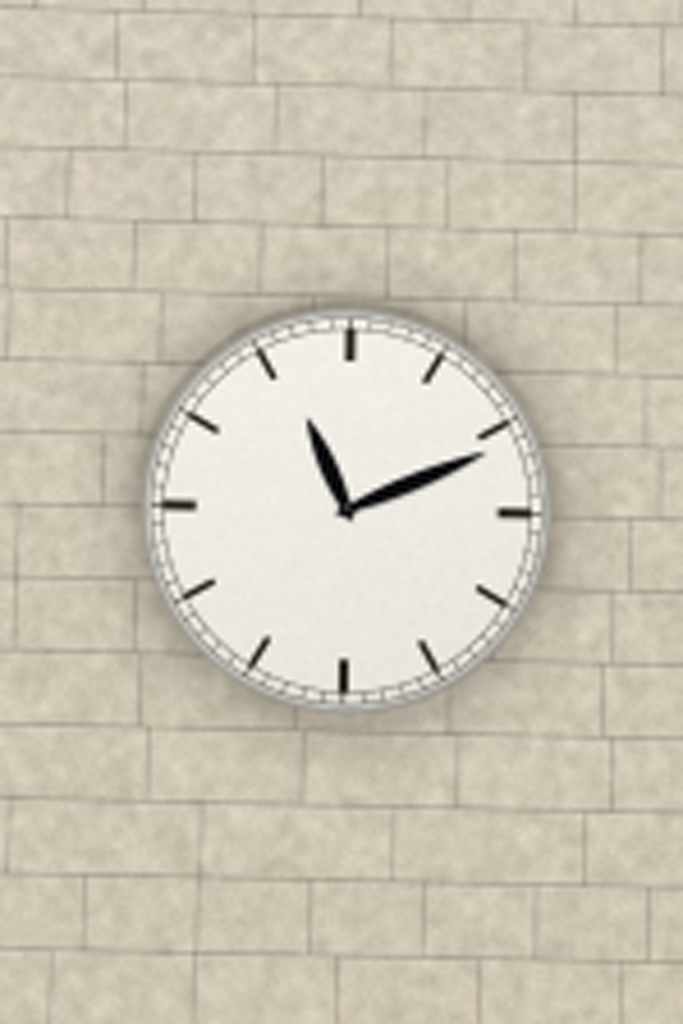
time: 11:11
